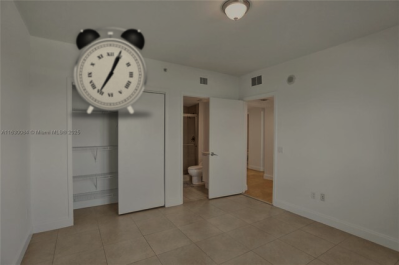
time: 7:04
